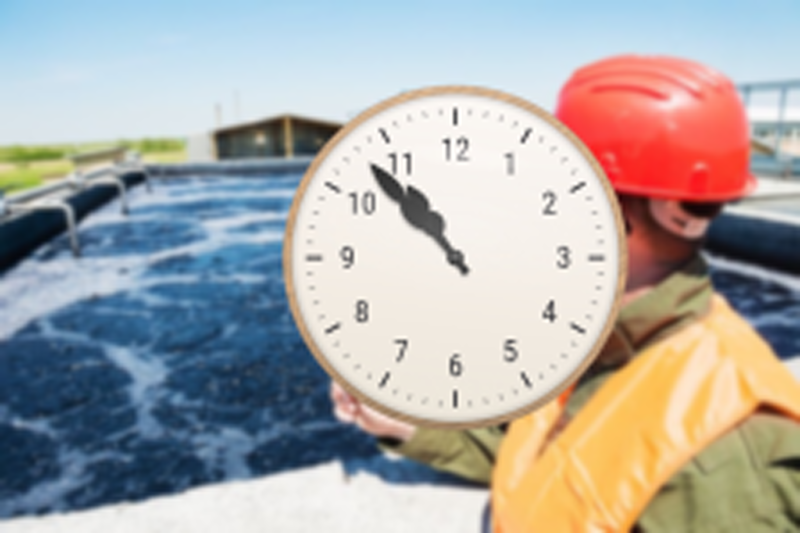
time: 10:53
